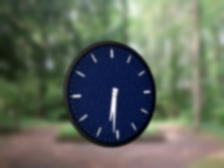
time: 6:31
